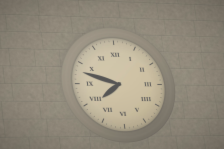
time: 7:48
